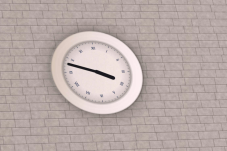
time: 3:48
